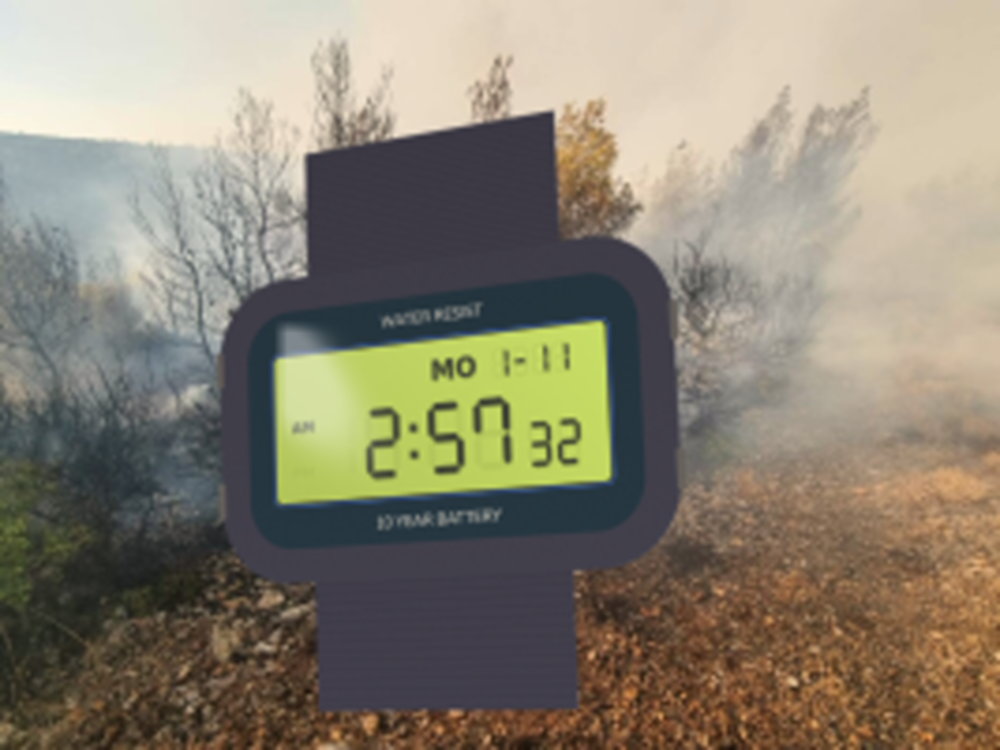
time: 2:57:32
